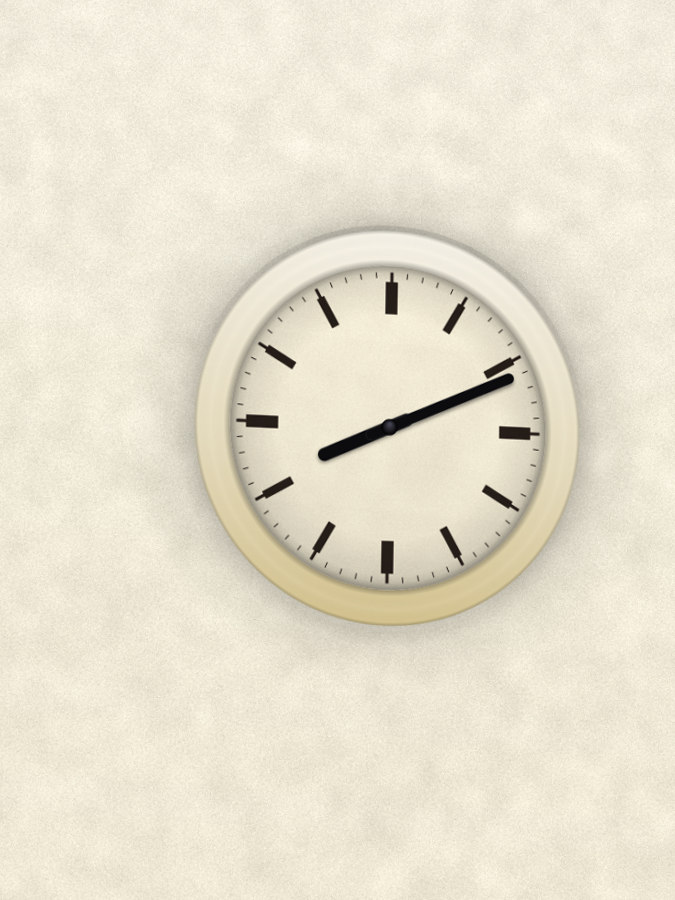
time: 8:11
